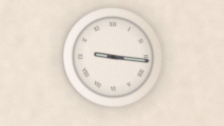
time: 9:16
